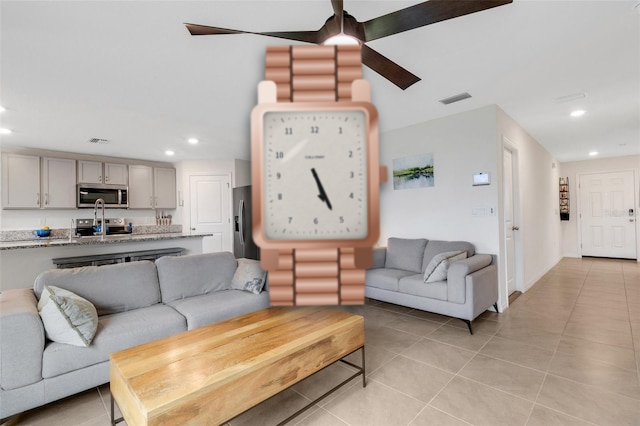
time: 5:26
